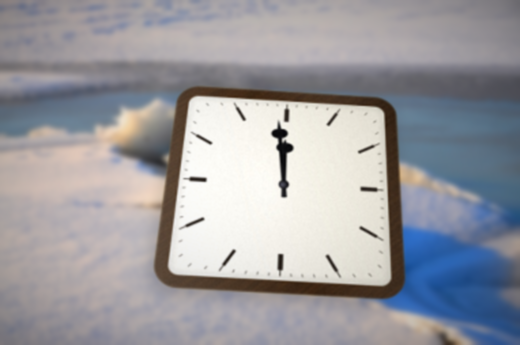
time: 11:59
